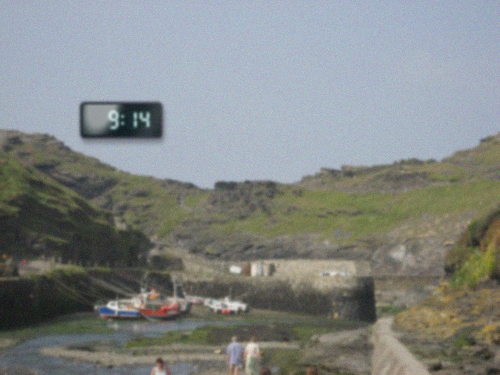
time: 9:14
